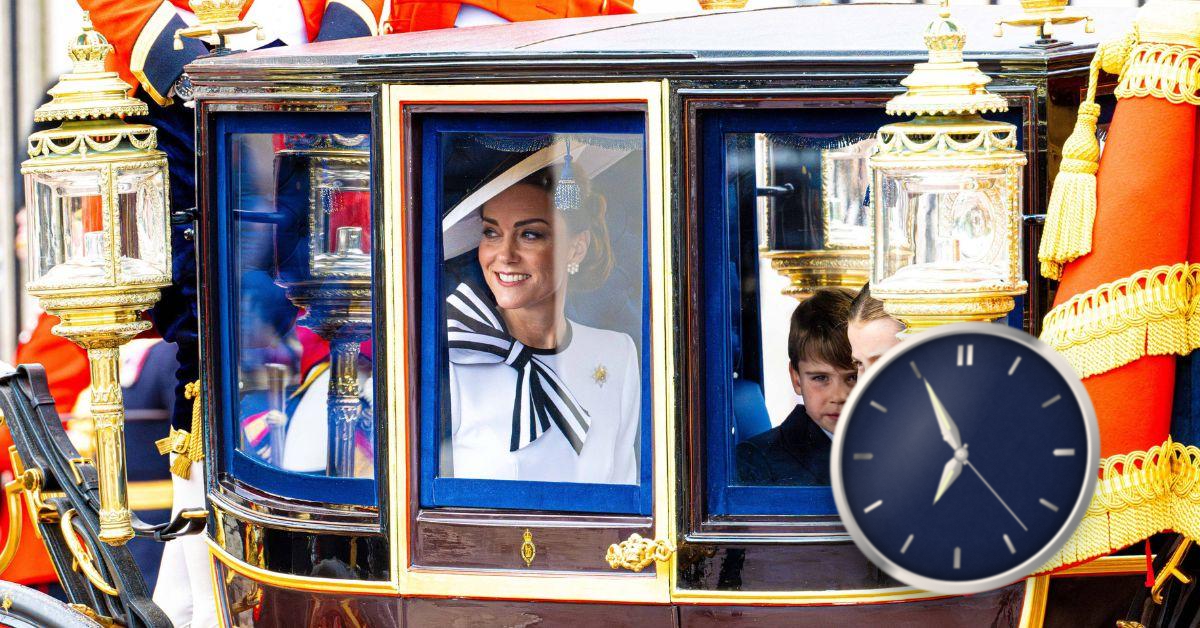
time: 6:55:23
